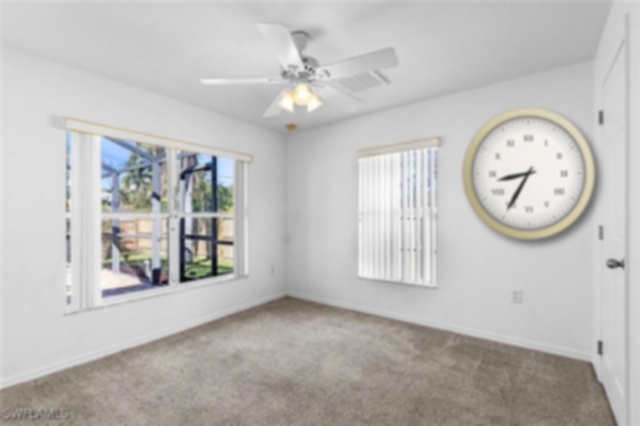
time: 8:35
